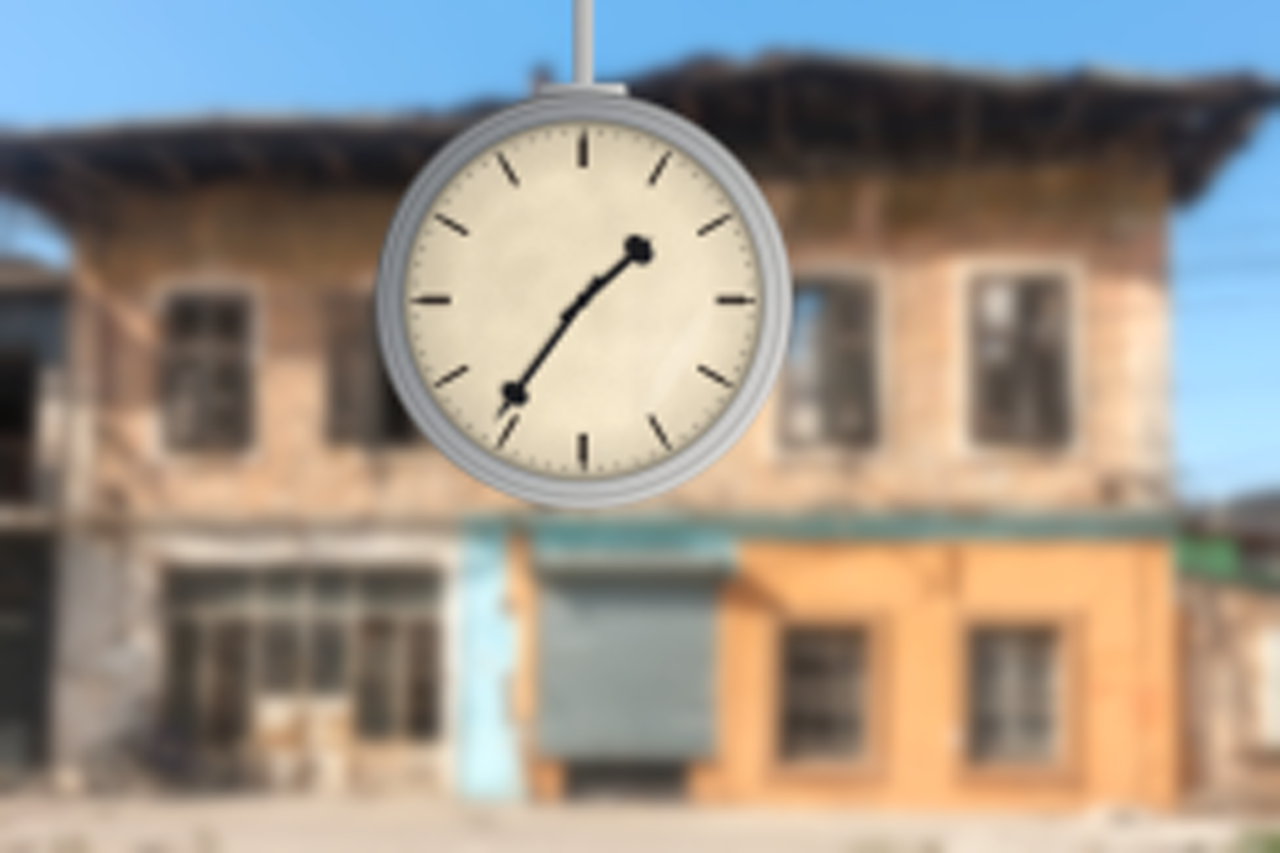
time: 1:36
